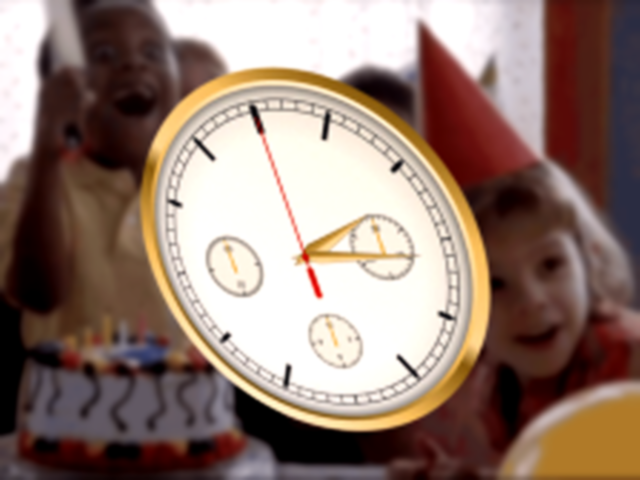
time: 2:16
